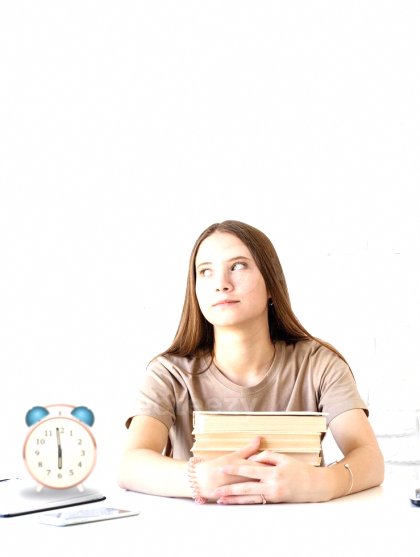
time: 5:59
